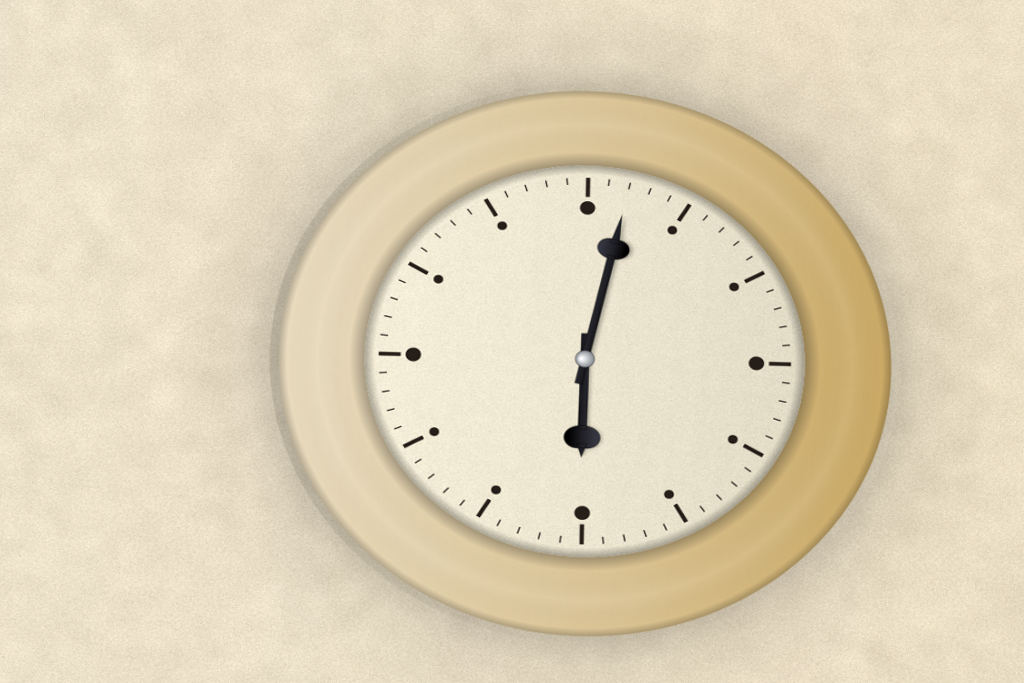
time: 6:02
